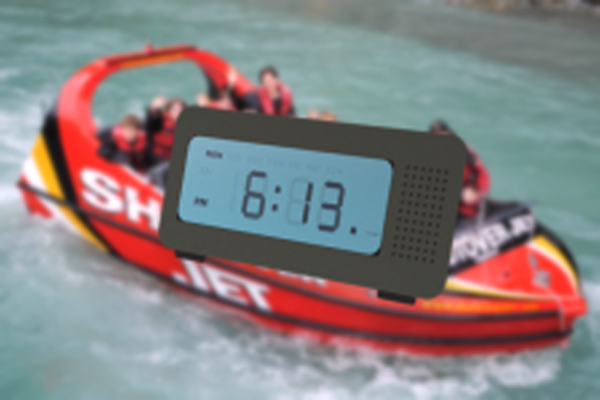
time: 6:13
